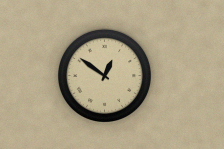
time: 12:51
